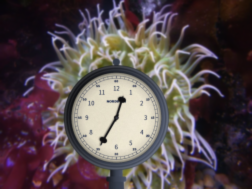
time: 12:35
